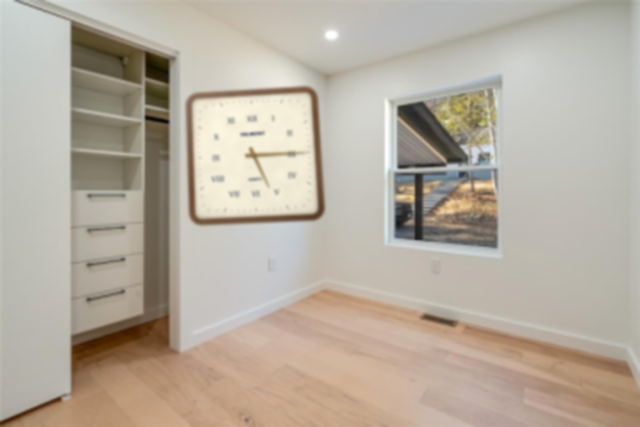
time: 5:15
